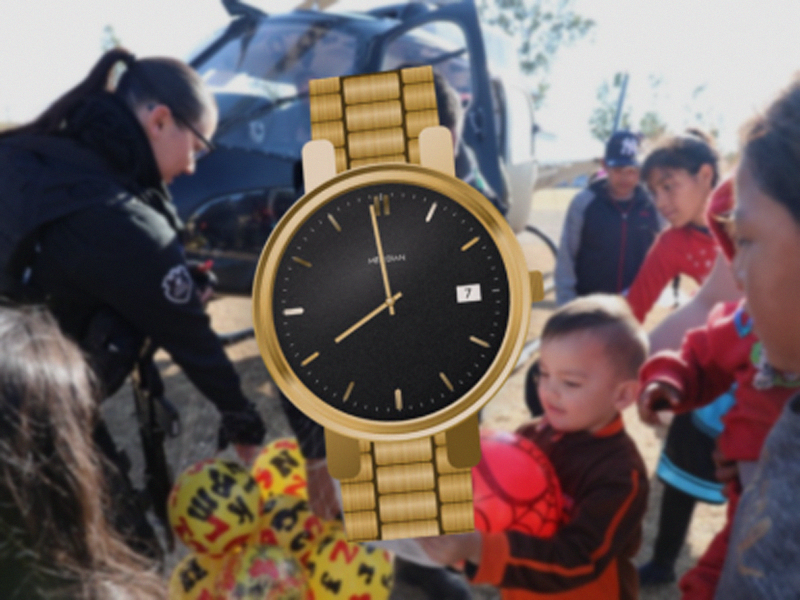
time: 7:59
